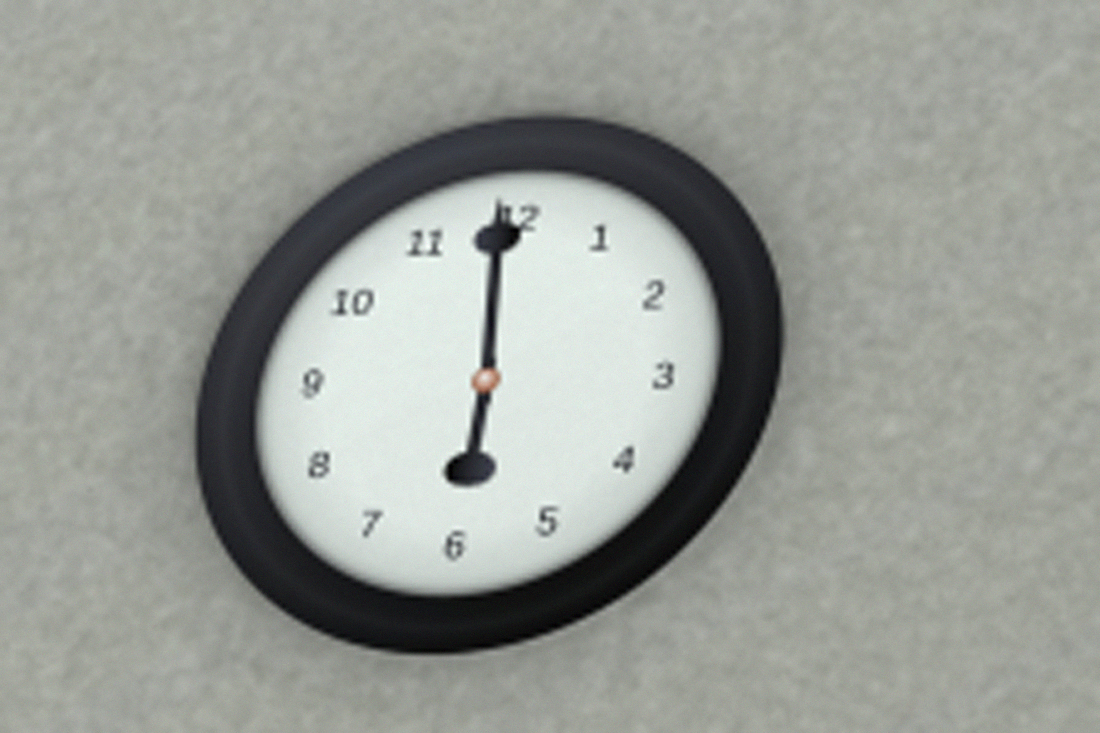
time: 5:59
